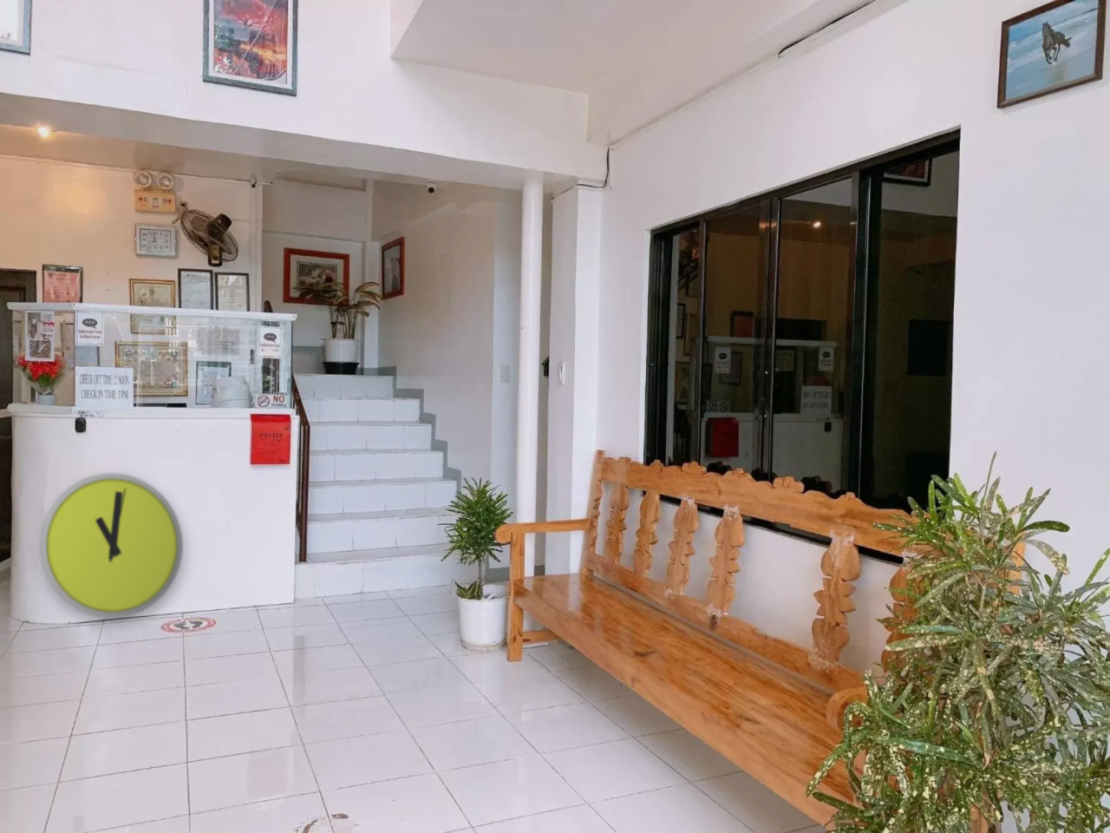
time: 11:01:02
